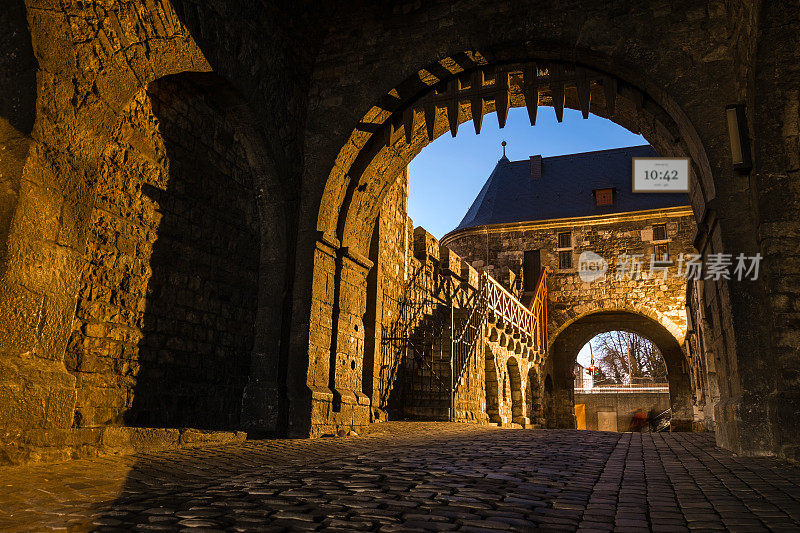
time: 10:42
